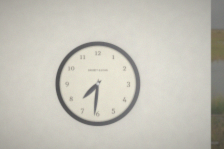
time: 7:31
